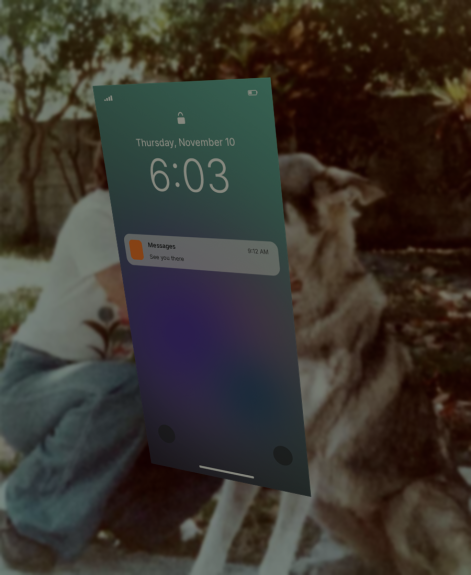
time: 6:03
